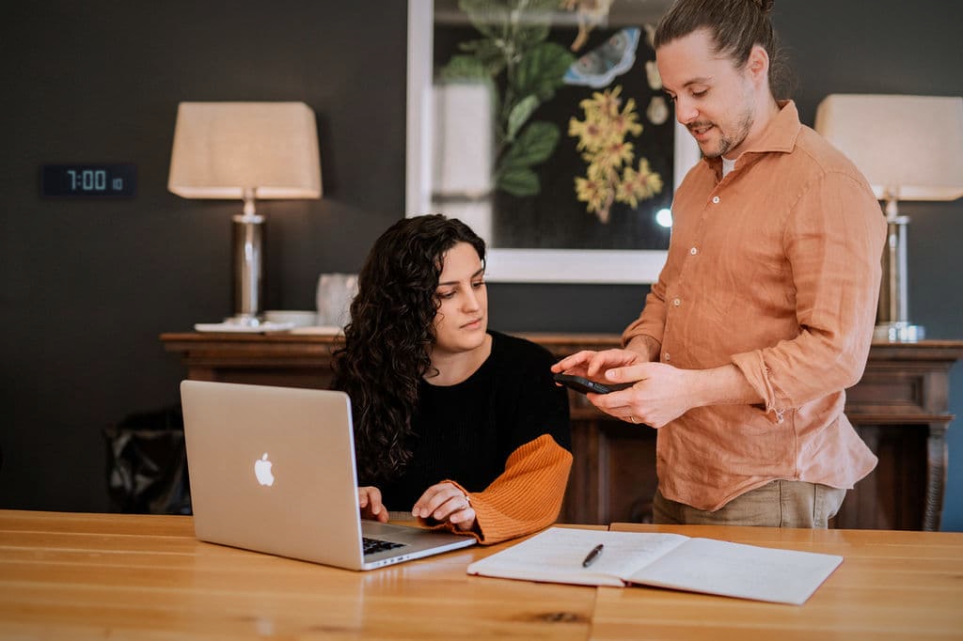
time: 7:00
